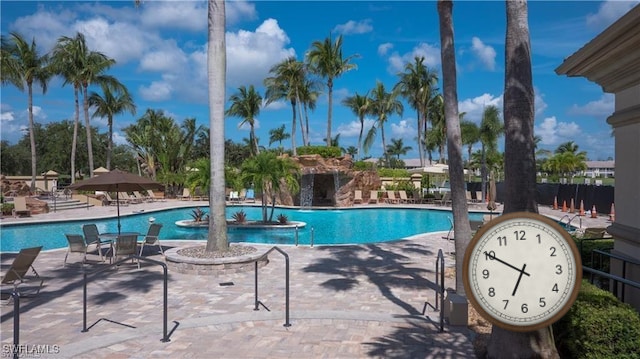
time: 6:50
